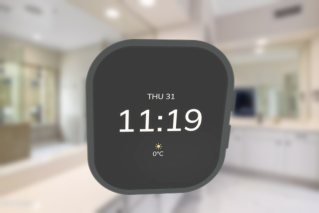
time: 11:19
